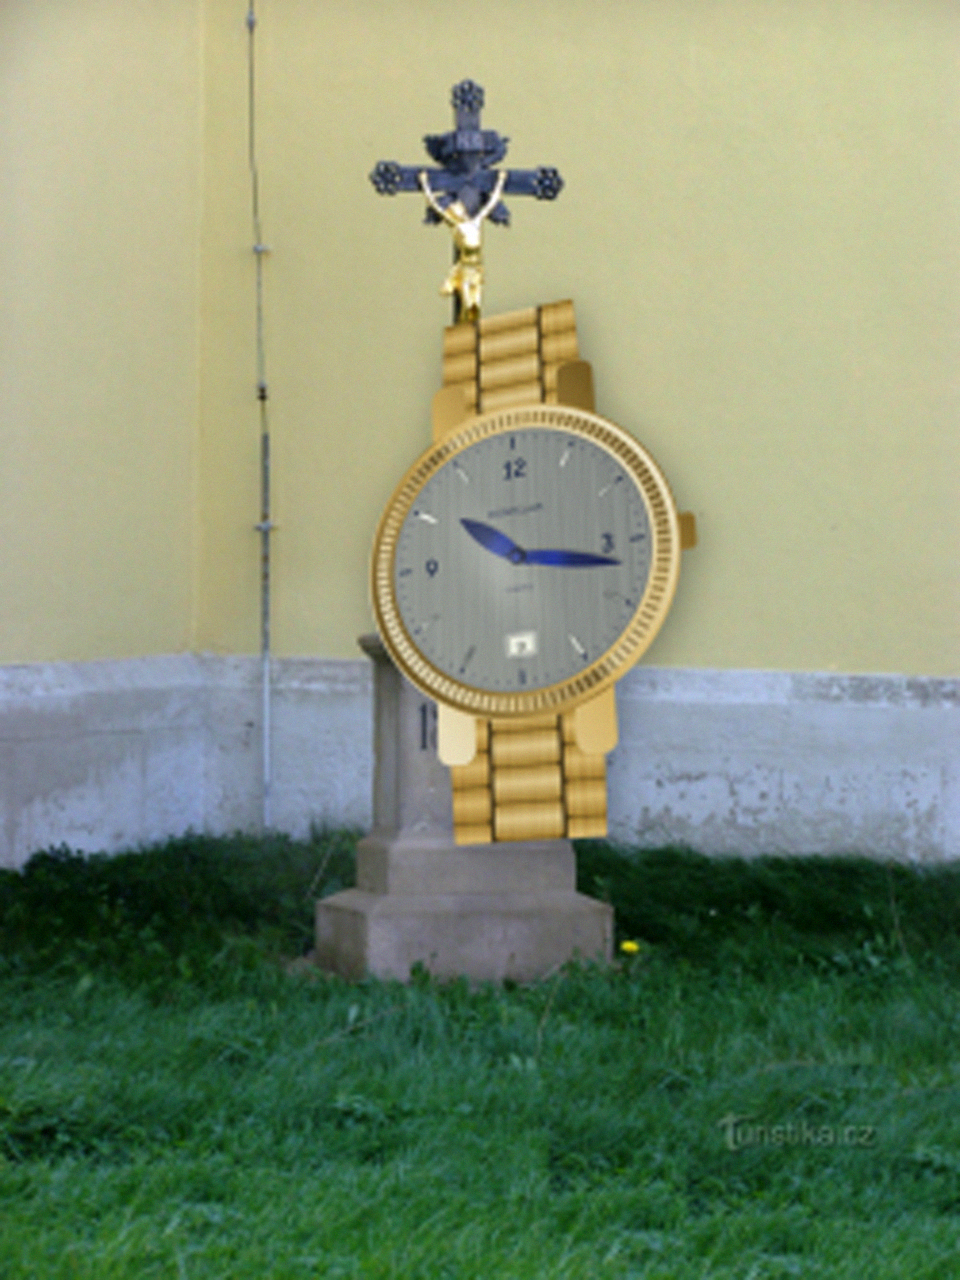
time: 10:17
